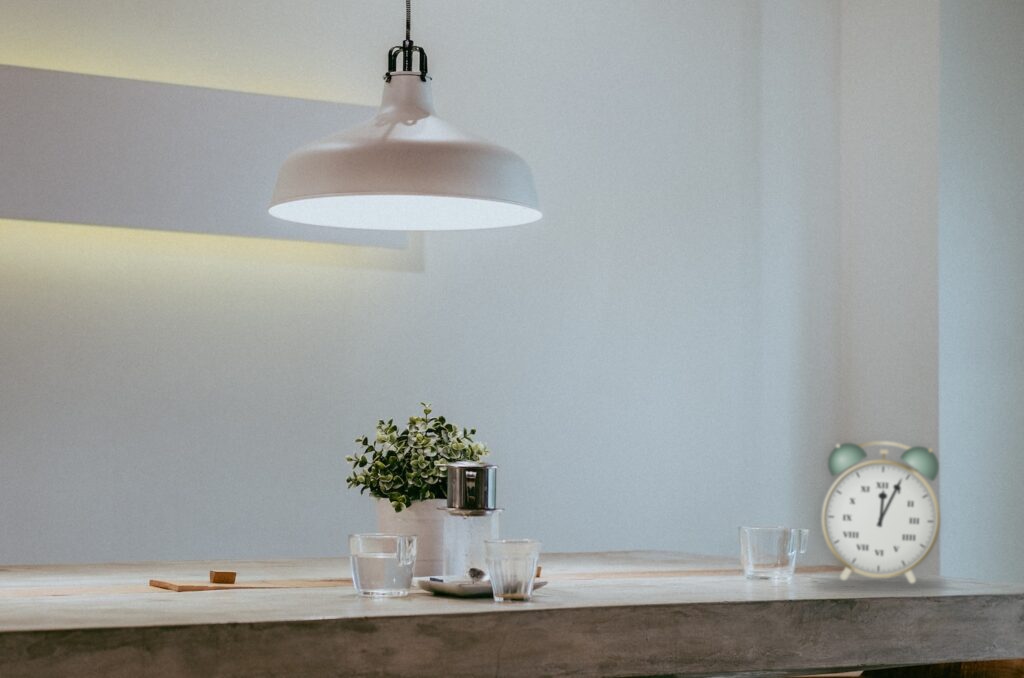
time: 12:04
